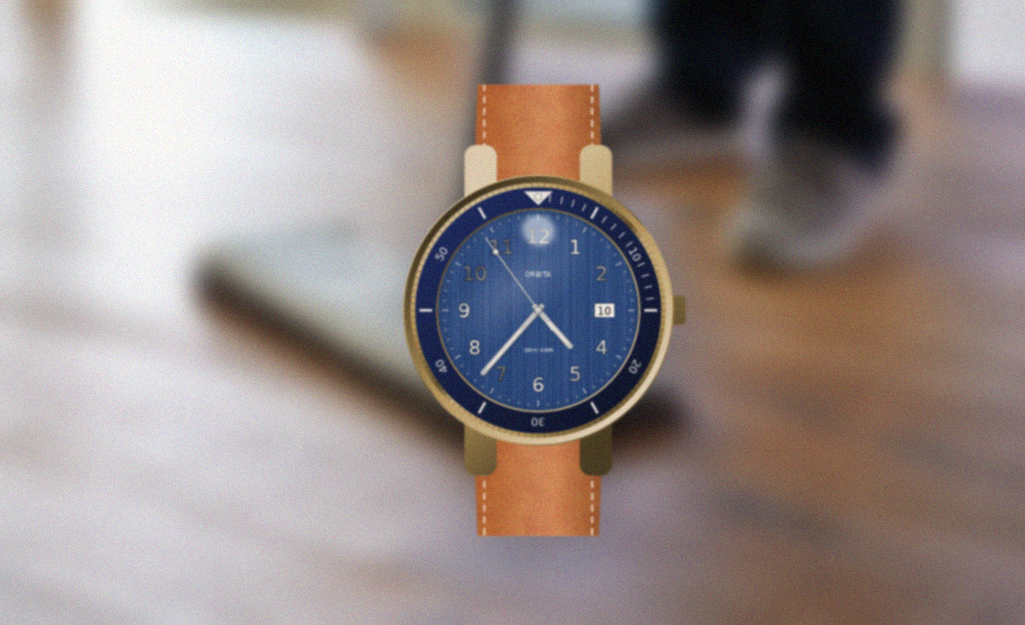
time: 4:36:54
